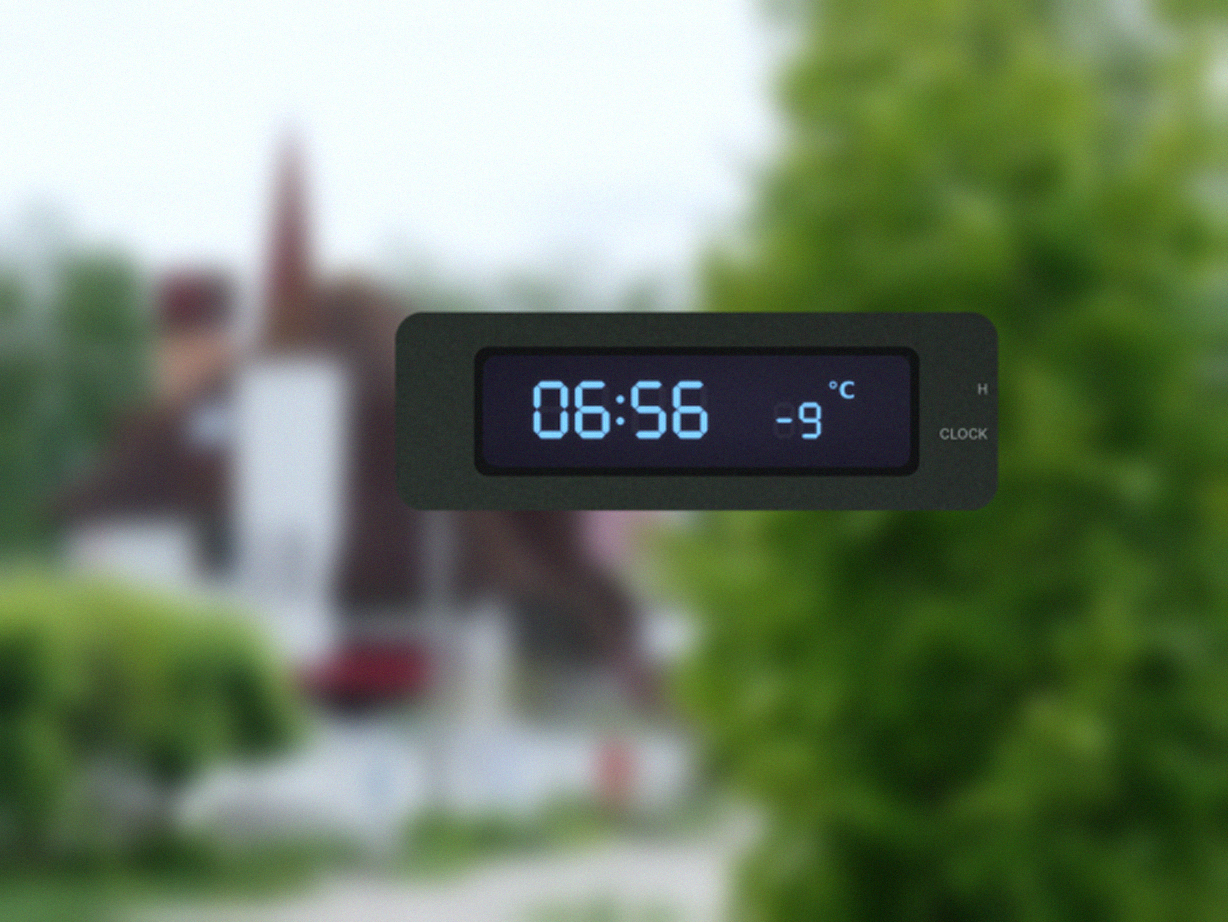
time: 6:56
